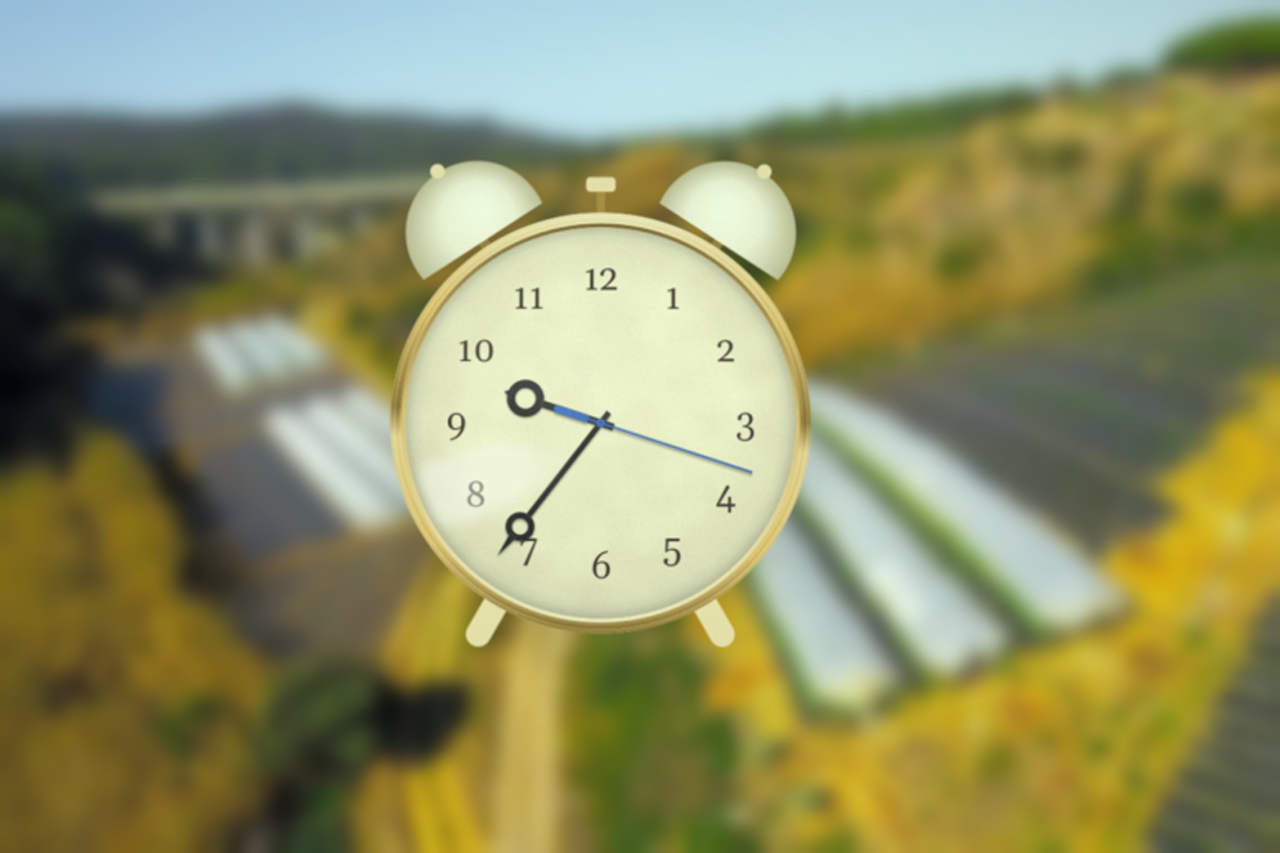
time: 9:36:18
